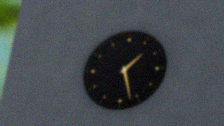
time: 1:27
